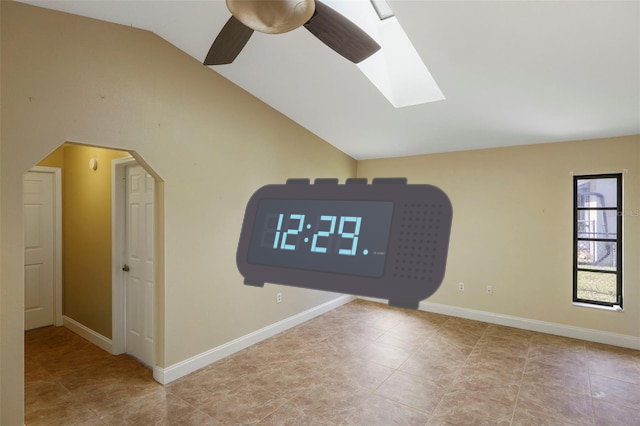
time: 12:29
